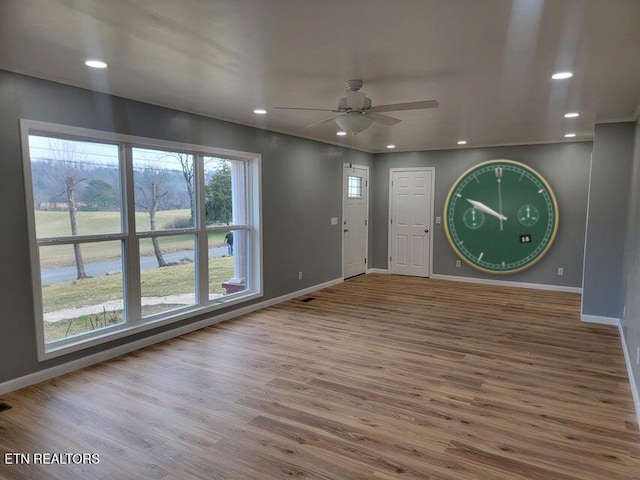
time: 9:50
